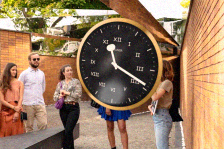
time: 11:19
